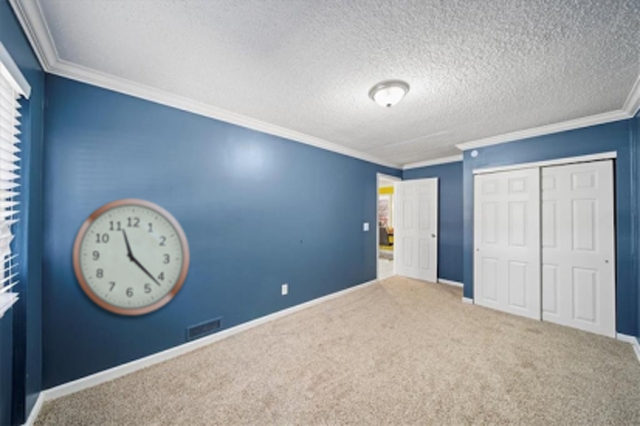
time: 11:22
